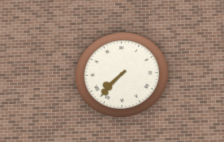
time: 7:37
